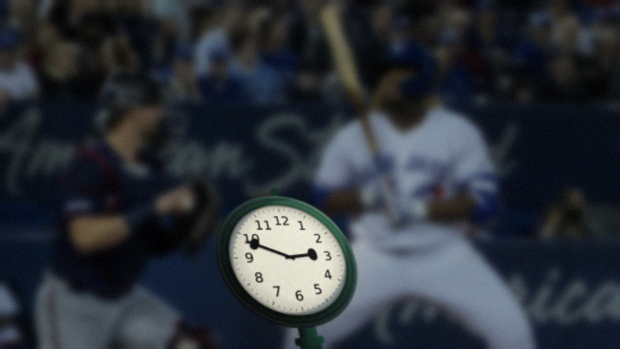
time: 2:49
